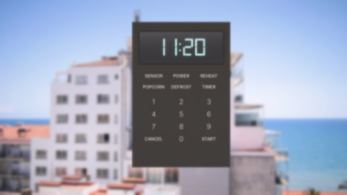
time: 11:20
